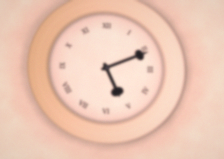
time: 5:11
